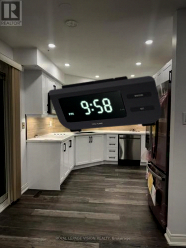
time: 9:58
